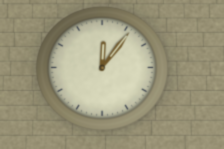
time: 12:06
